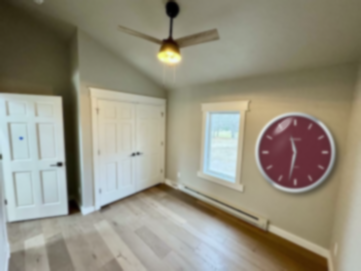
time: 11:32
